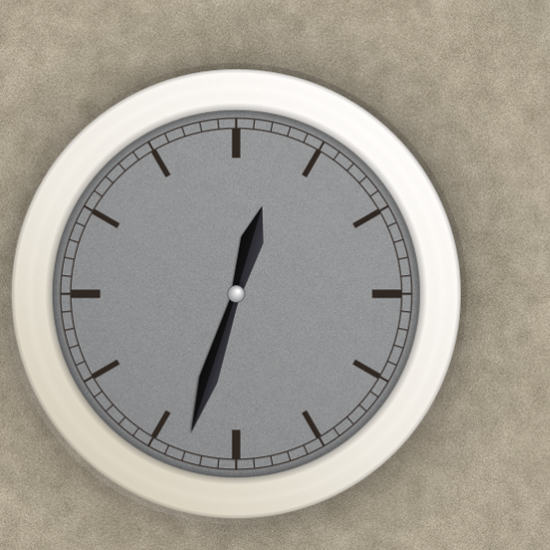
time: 12:33
